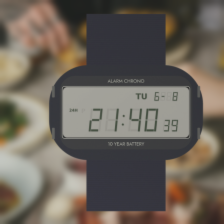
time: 21:40:39
